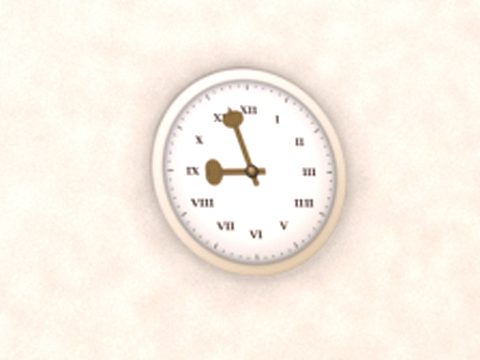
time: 8:57
